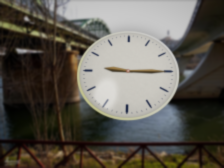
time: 9:15
